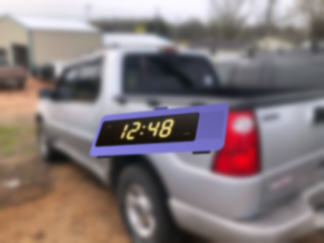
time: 12:48
